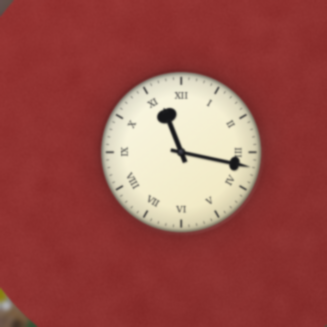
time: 11:17
